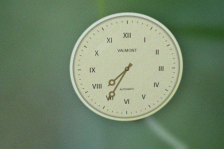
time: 7:35
